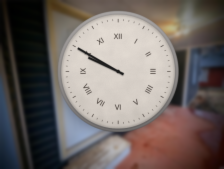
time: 9:50
